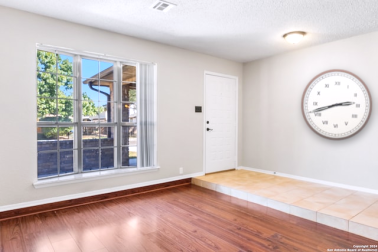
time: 2:42
